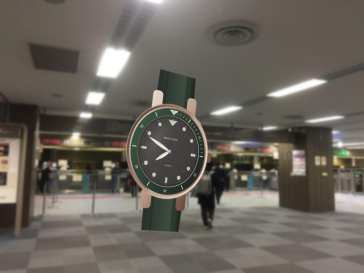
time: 7:49
